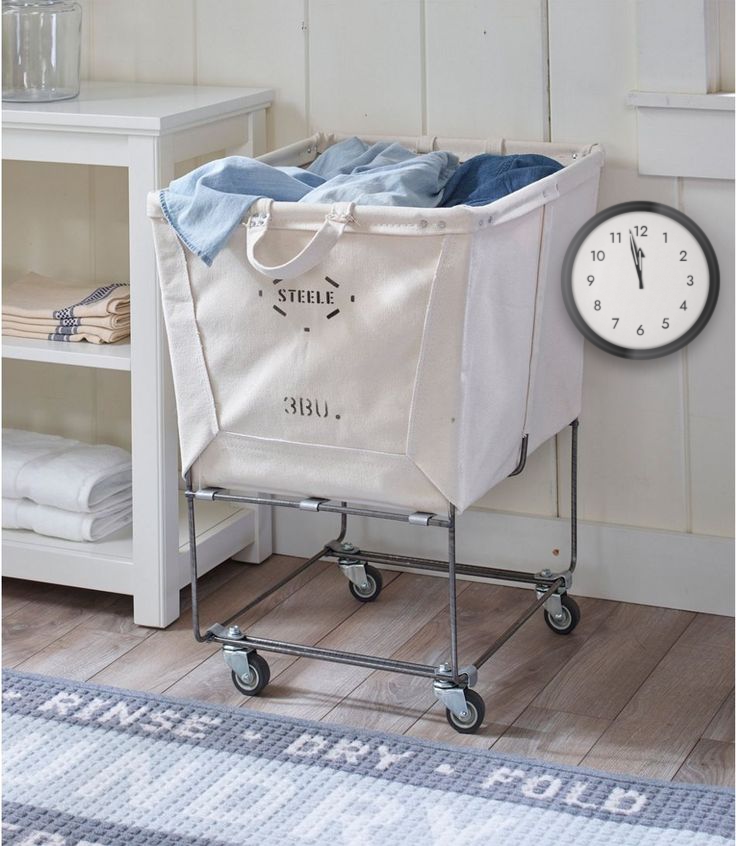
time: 11:58
